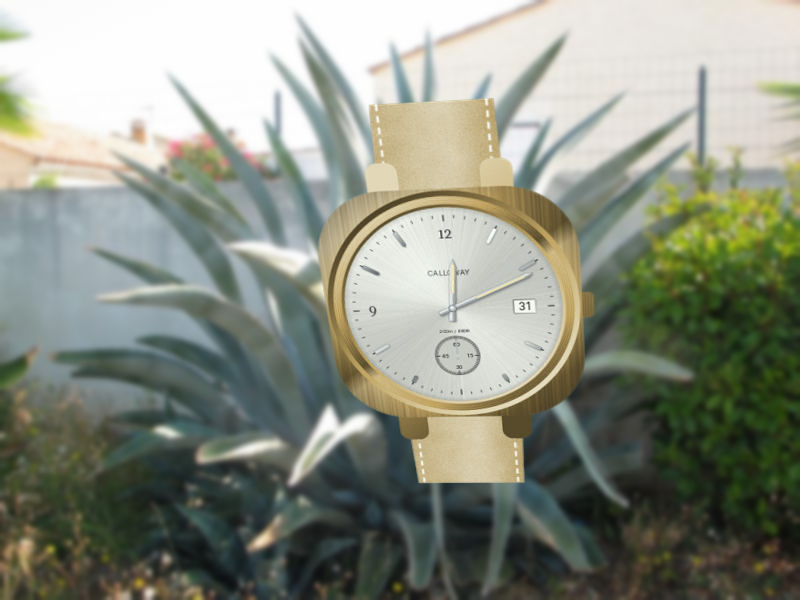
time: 12:11
